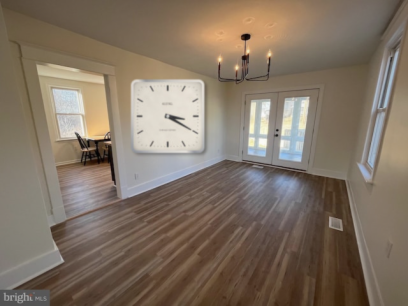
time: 3:20
